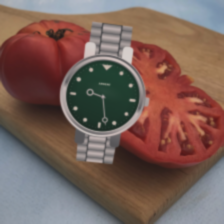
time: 9:28
